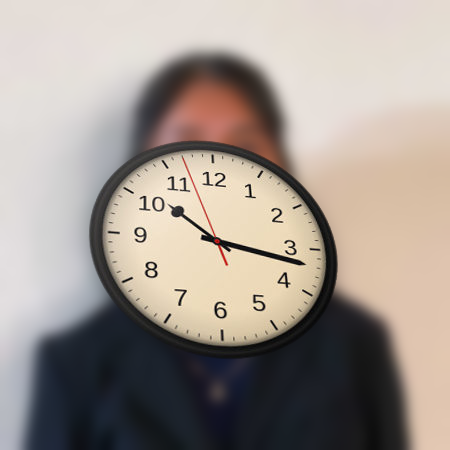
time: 10:16:57
